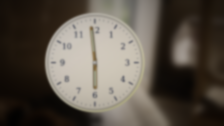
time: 5:59
